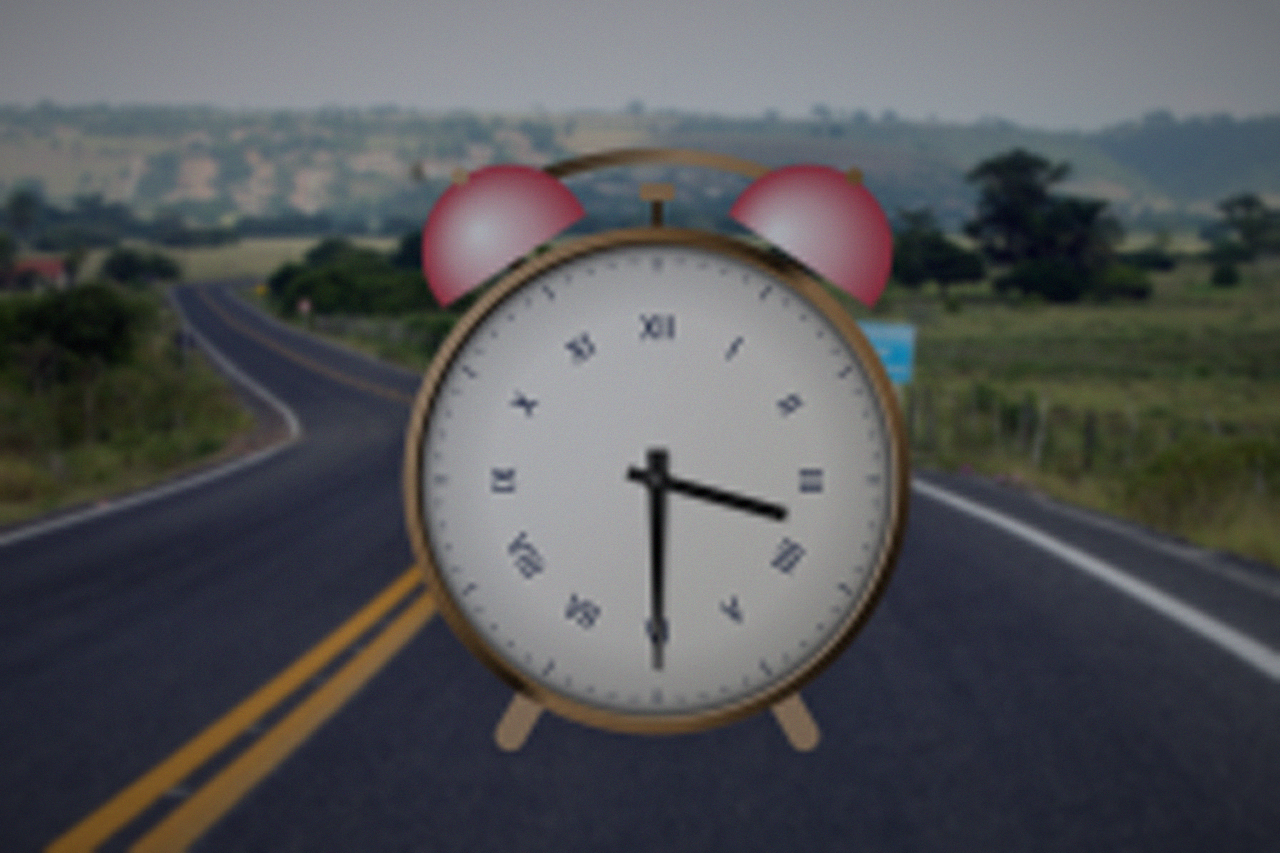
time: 3:30
